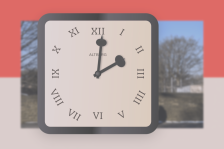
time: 2:01
